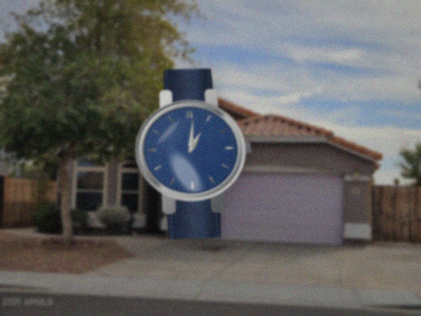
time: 1:01
